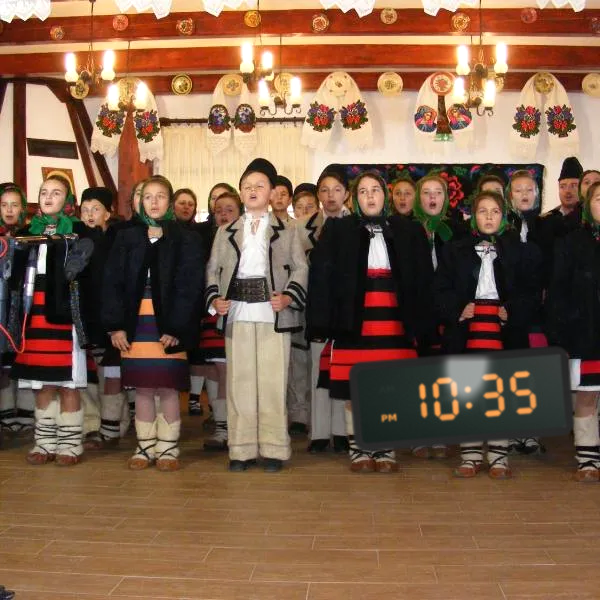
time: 10:35
